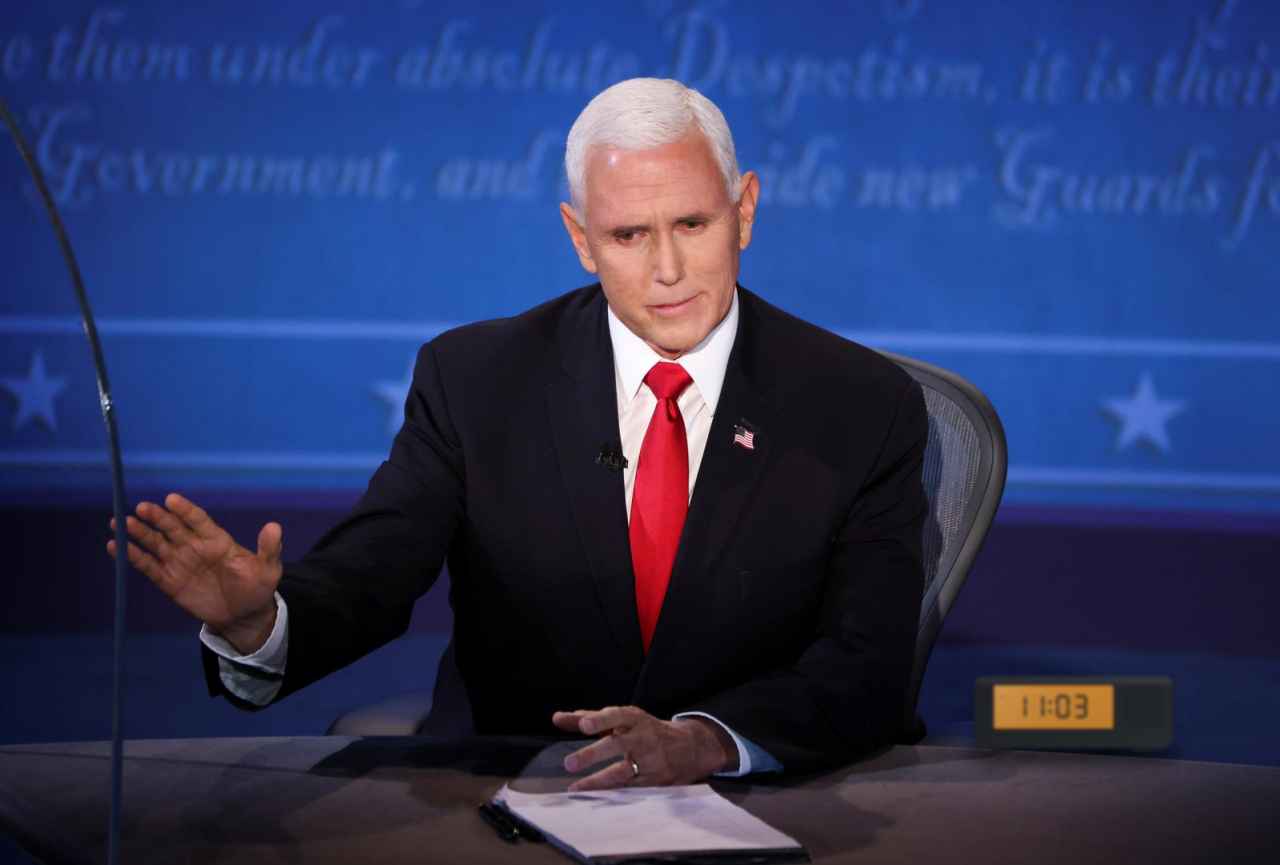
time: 11:03
